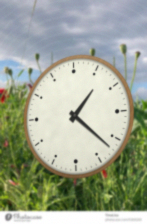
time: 1:22
